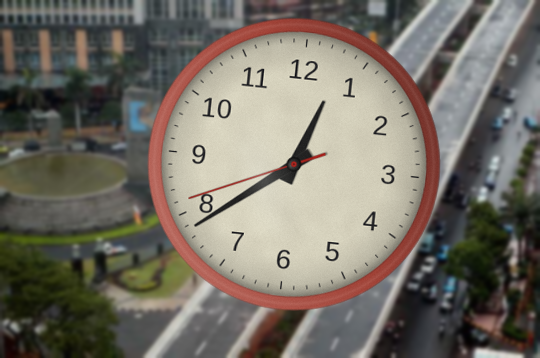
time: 12:38:41
